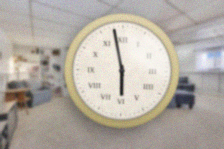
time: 5:58
